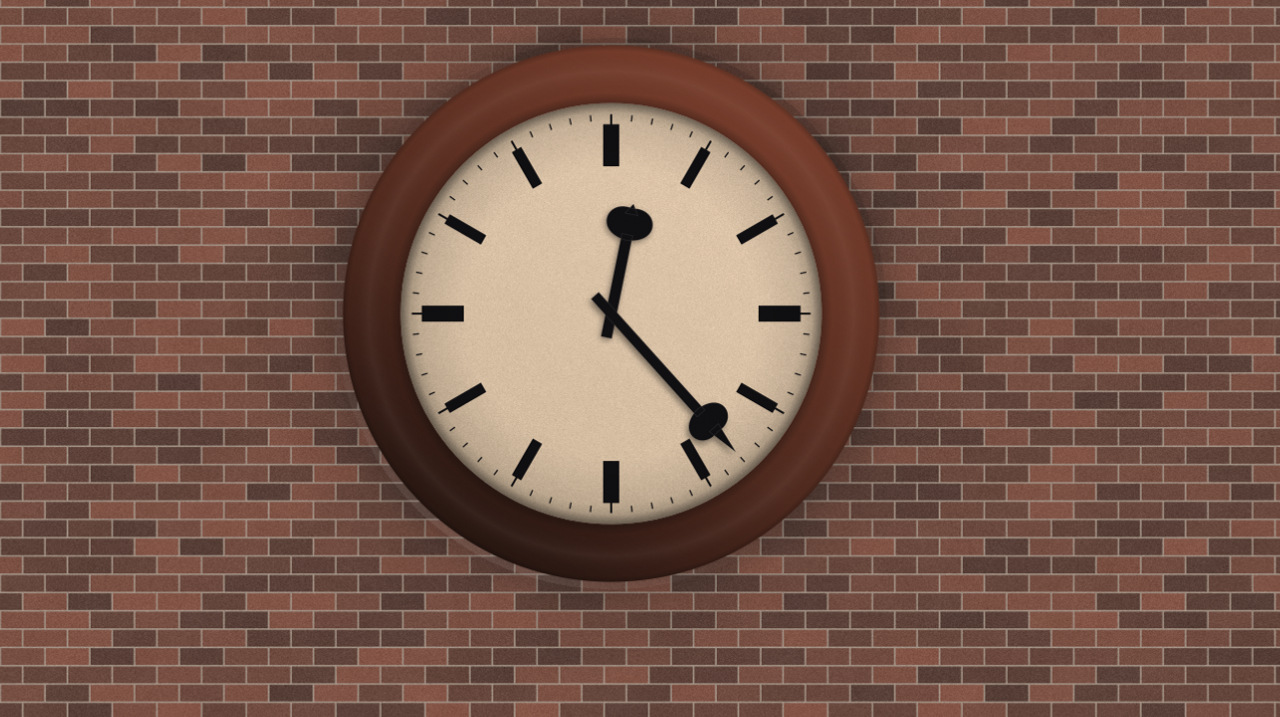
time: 12:23
